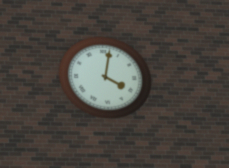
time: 4:02
